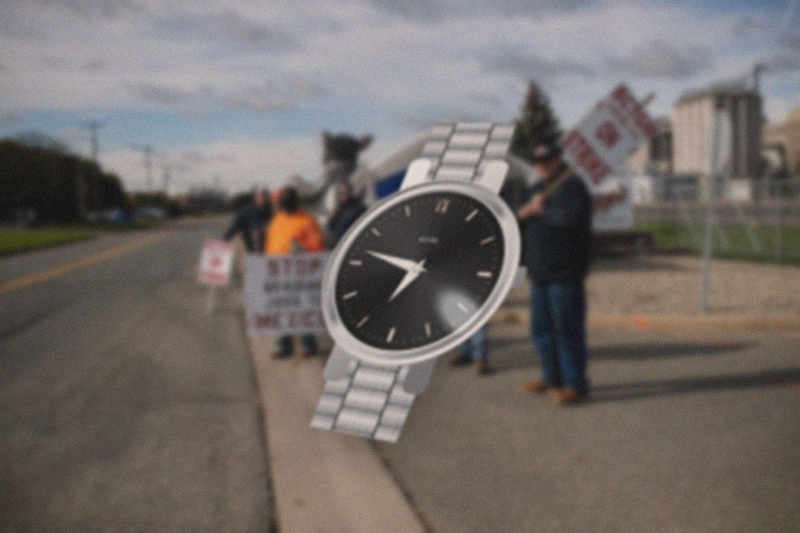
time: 6:47
